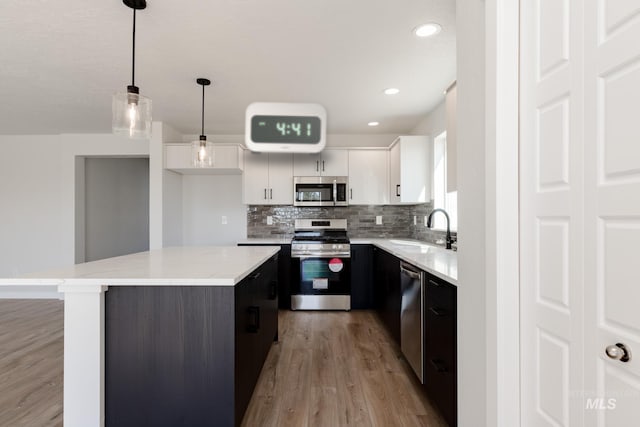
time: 4:41
